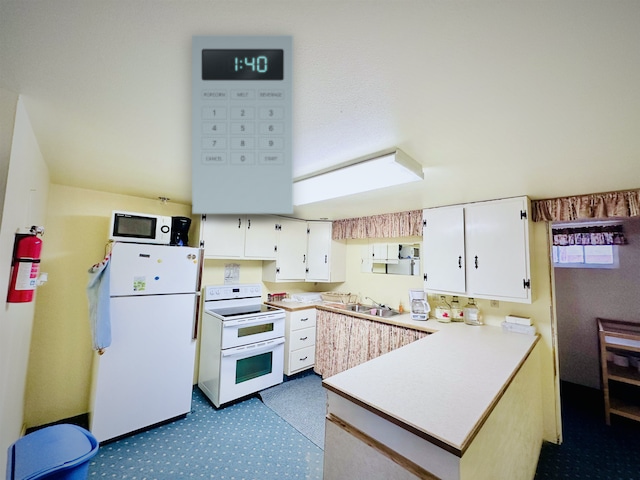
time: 1:40
